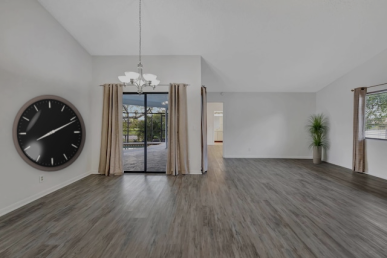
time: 8:11
